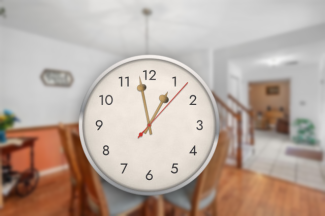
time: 12:58:07
